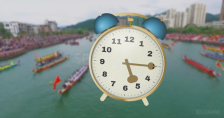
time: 5:15
